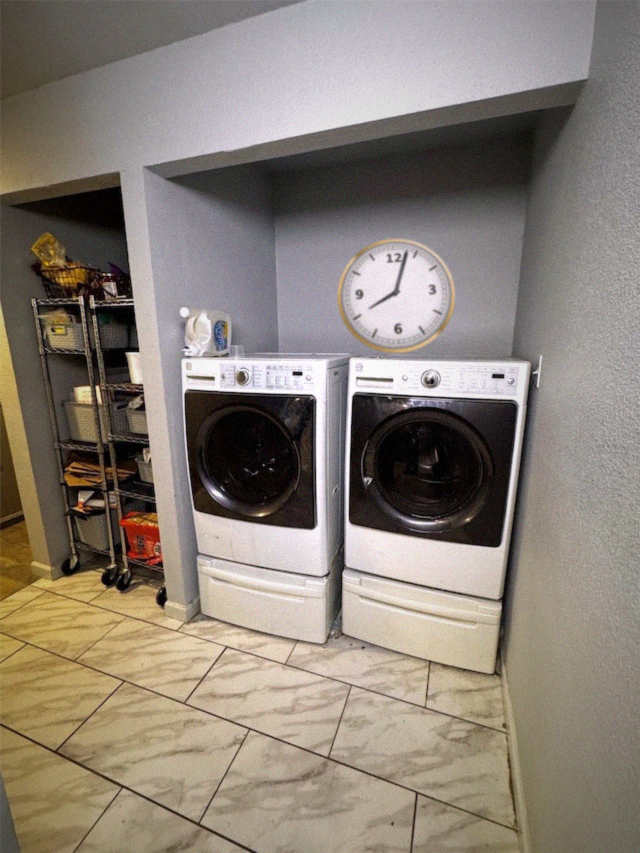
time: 8:03
